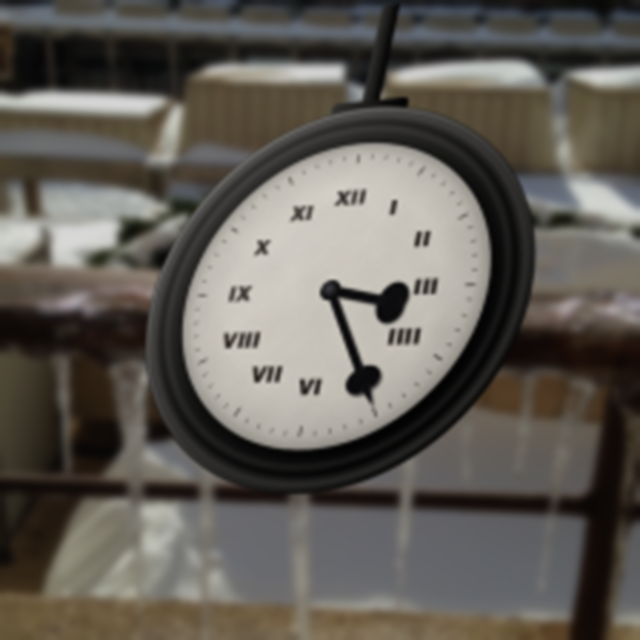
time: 3:25
